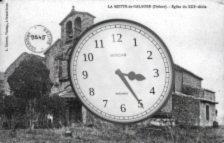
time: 3:25
